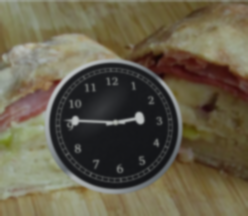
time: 2:46
